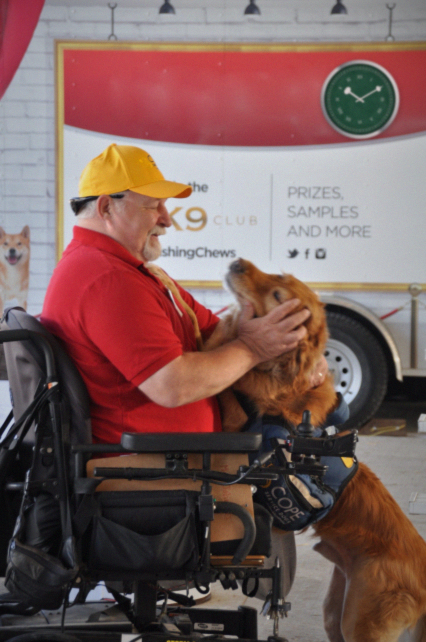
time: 10:10
